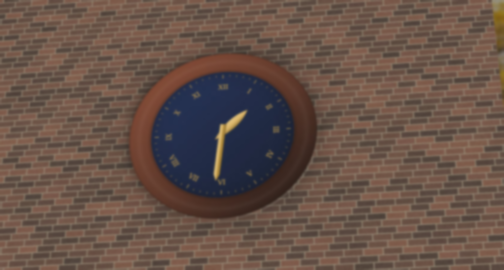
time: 1:31
